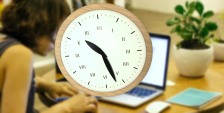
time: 10:27
